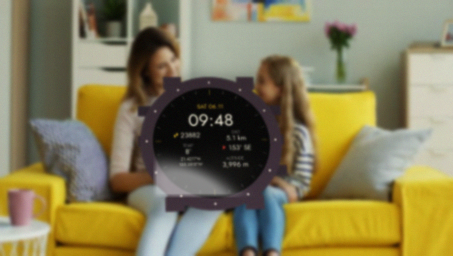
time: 9:48
